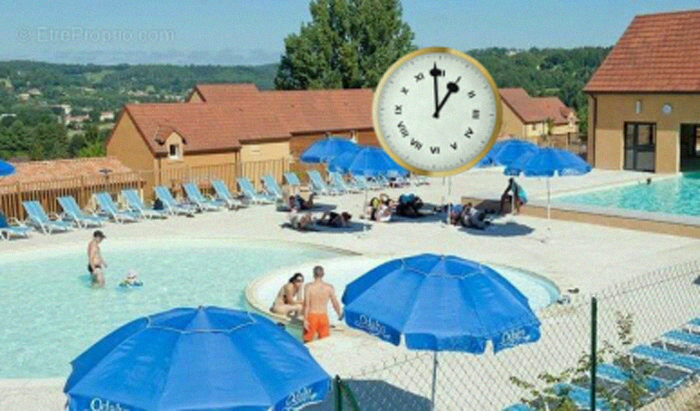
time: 12:59
